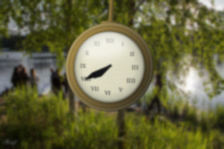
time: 7:40
